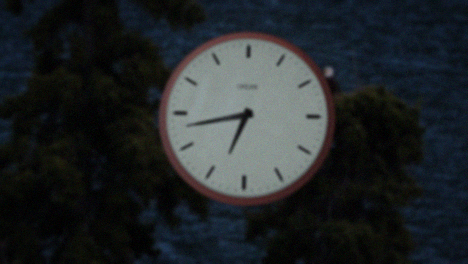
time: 6:43
